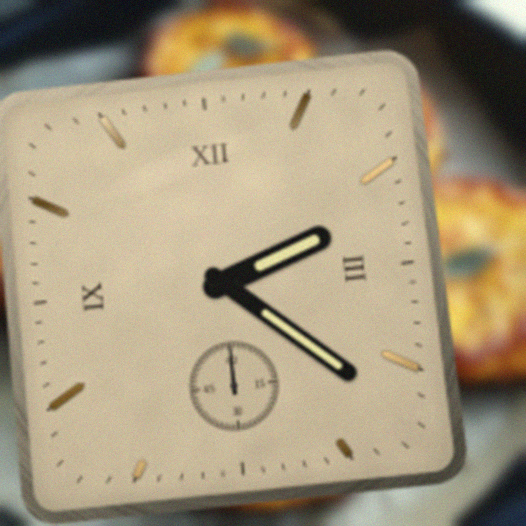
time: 2:22
